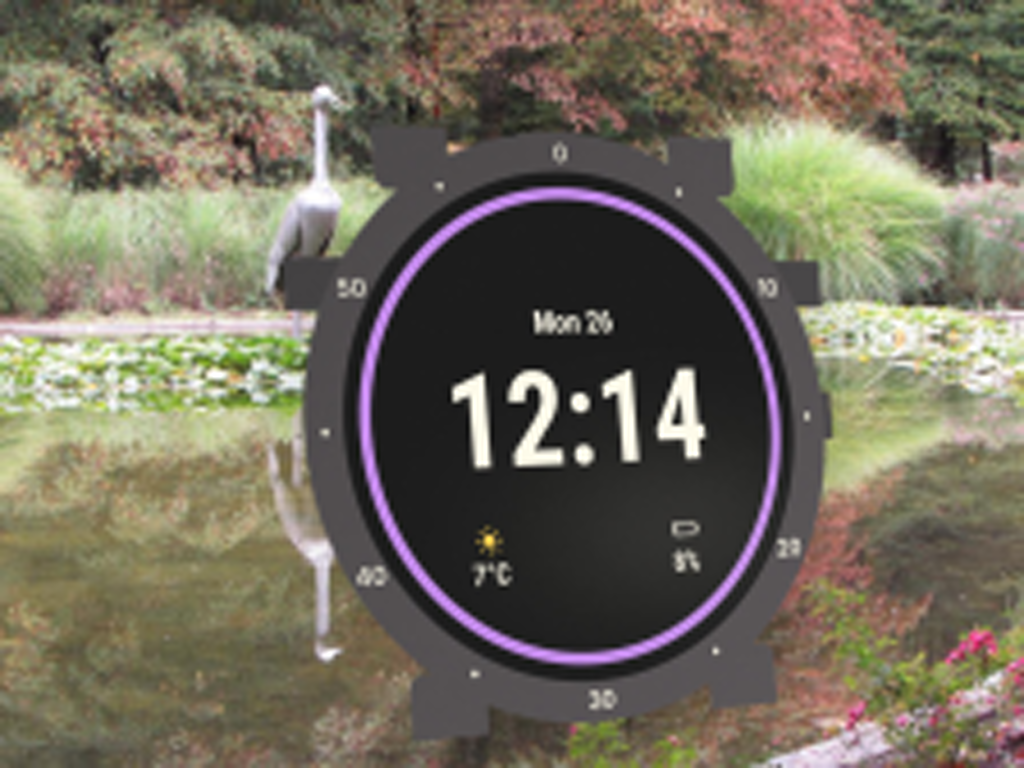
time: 12:14
